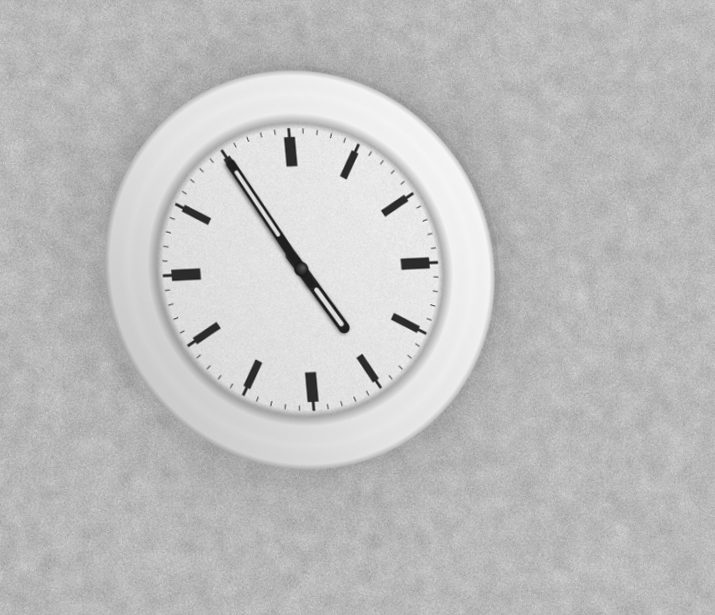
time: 4:55
